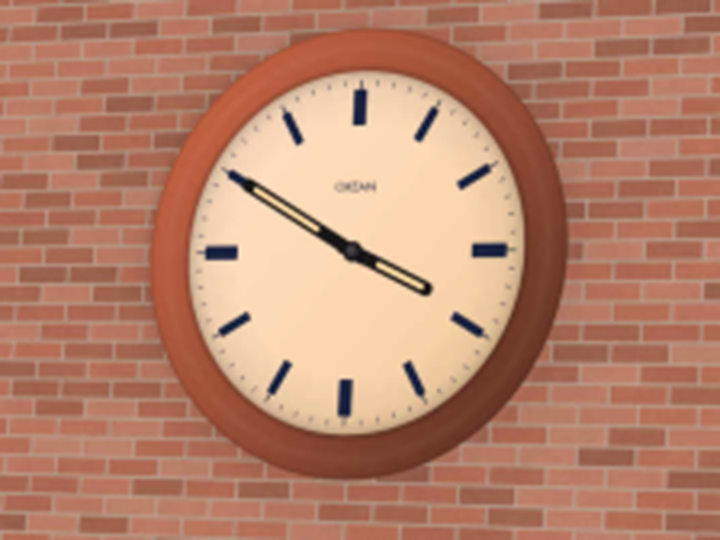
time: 3:50
